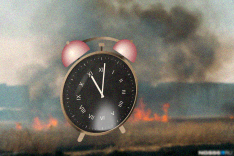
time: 11:01
